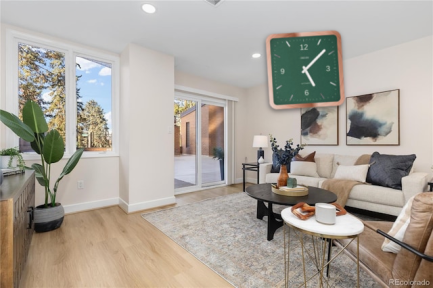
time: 5:08
